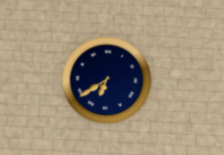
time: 6:39
